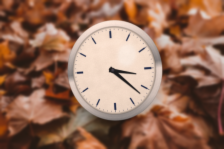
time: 3:22
